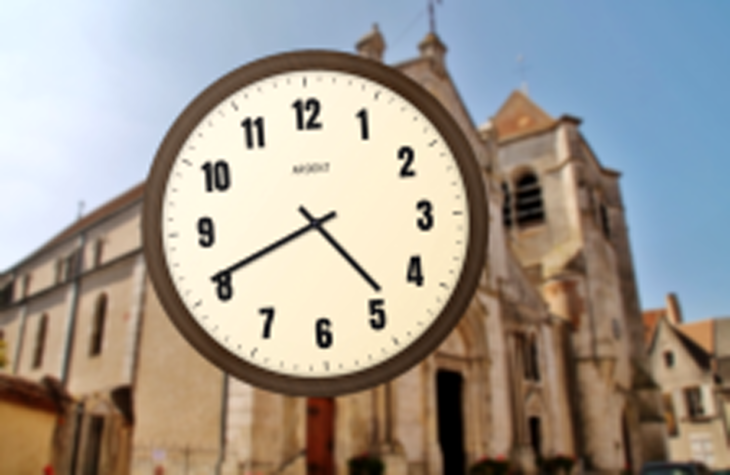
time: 4:41
